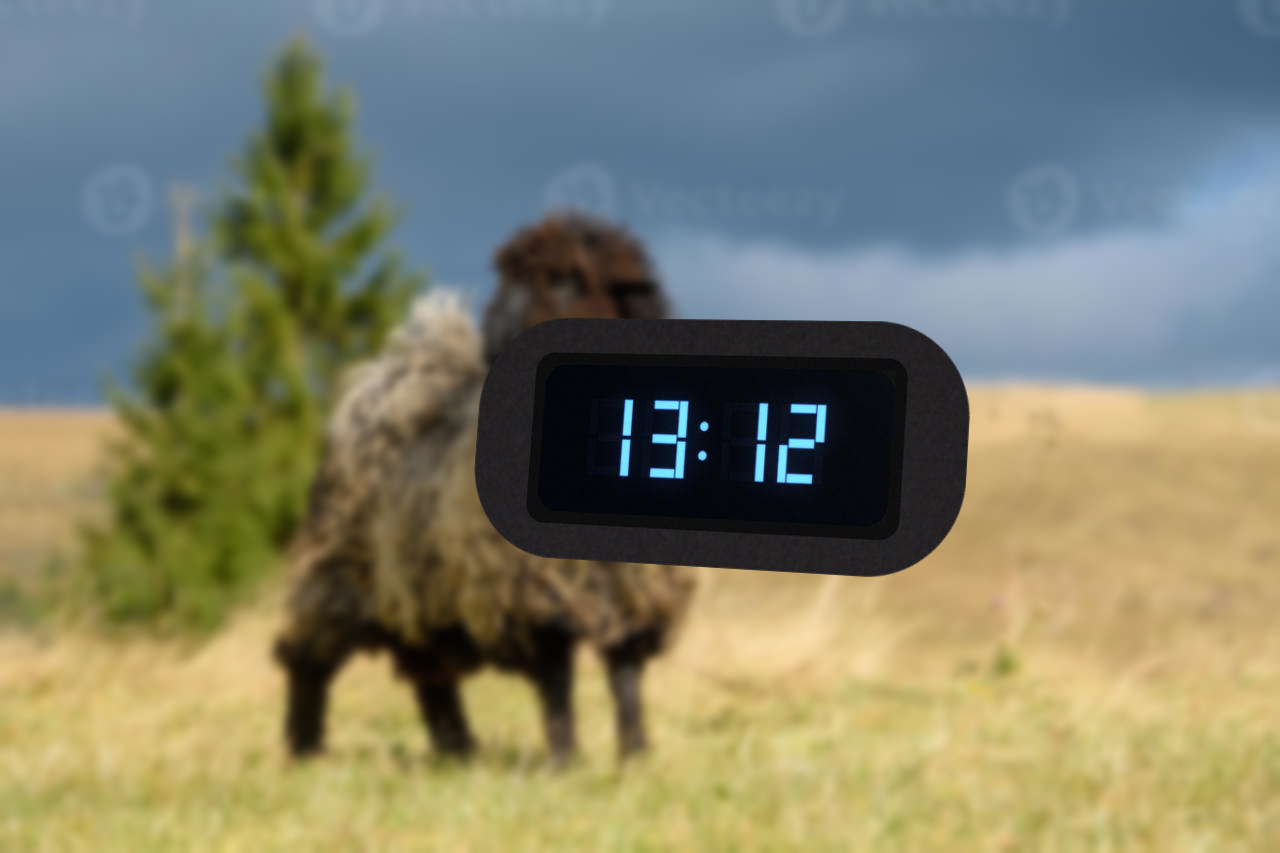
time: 13:12
